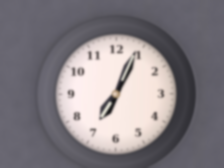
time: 7:04
